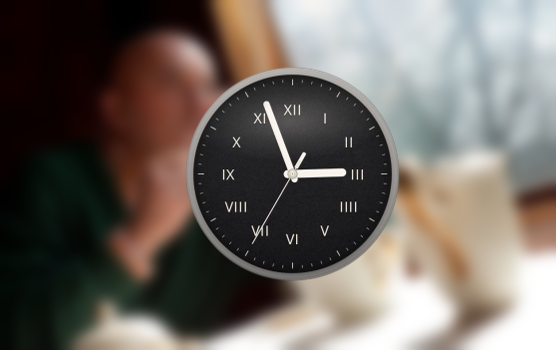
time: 2:56:35
